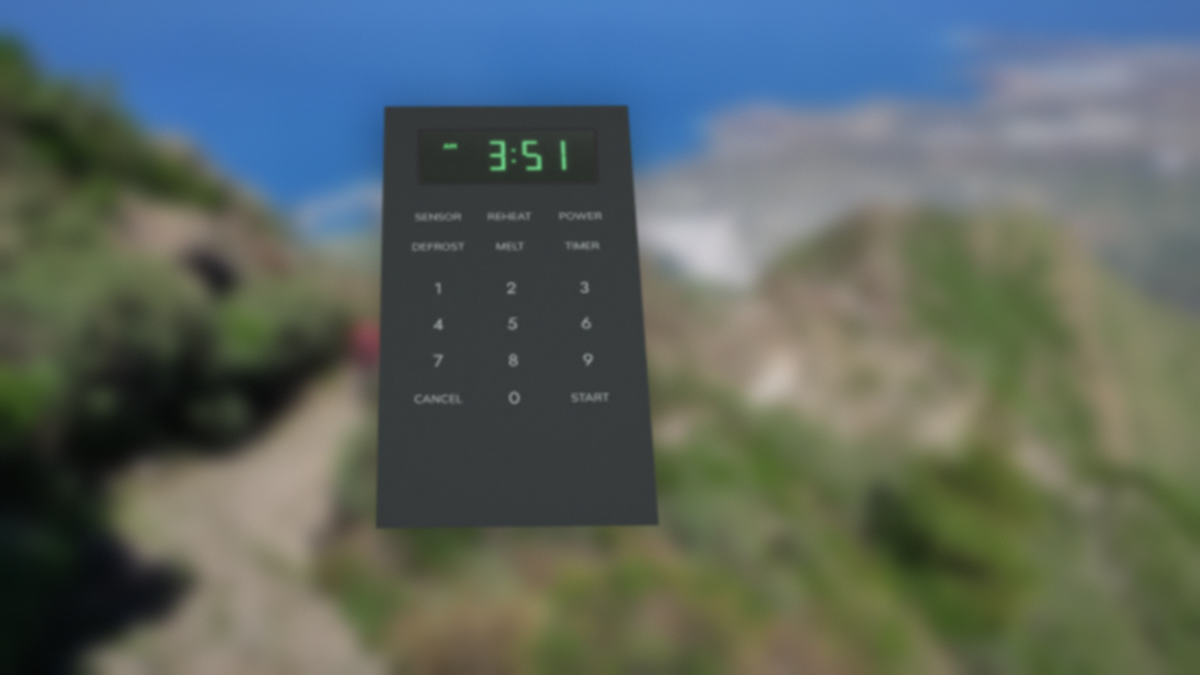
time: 3:51
